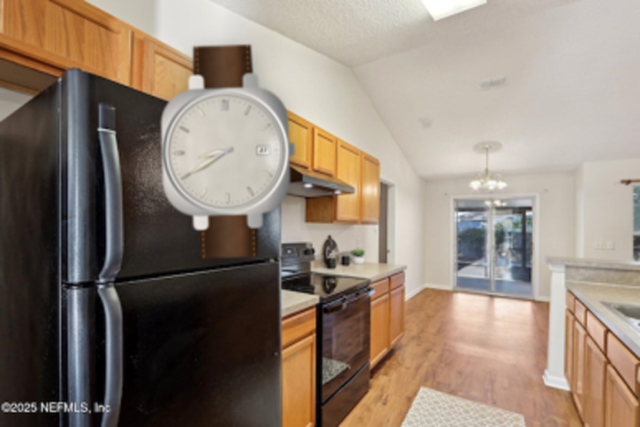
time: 8:40
